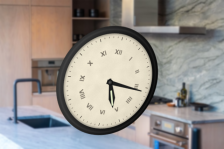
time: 5:16
